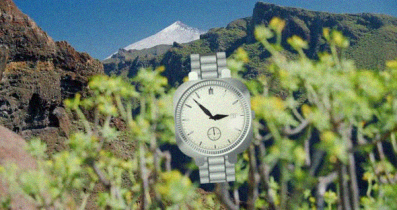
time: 2:53
